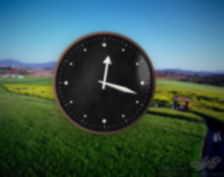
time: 12:18
